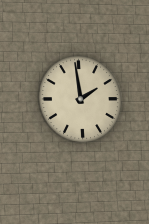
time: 1:59
